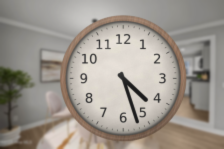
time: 4:27
